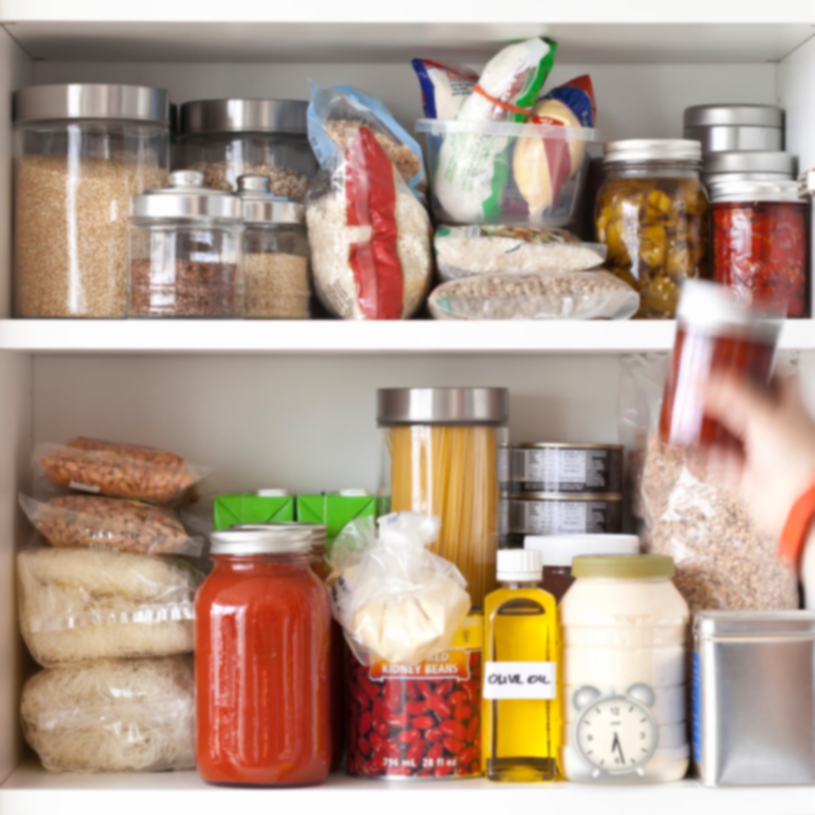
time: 6:28
